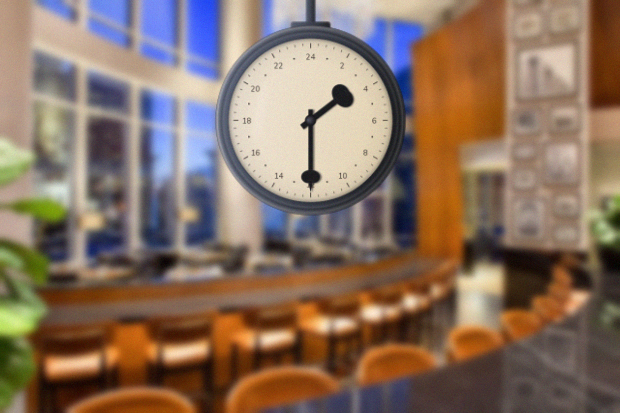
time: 3:30
